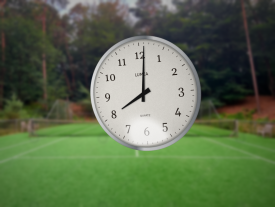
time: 8:01
